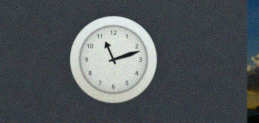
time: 11:12
